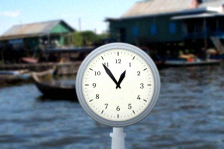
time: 12:54
